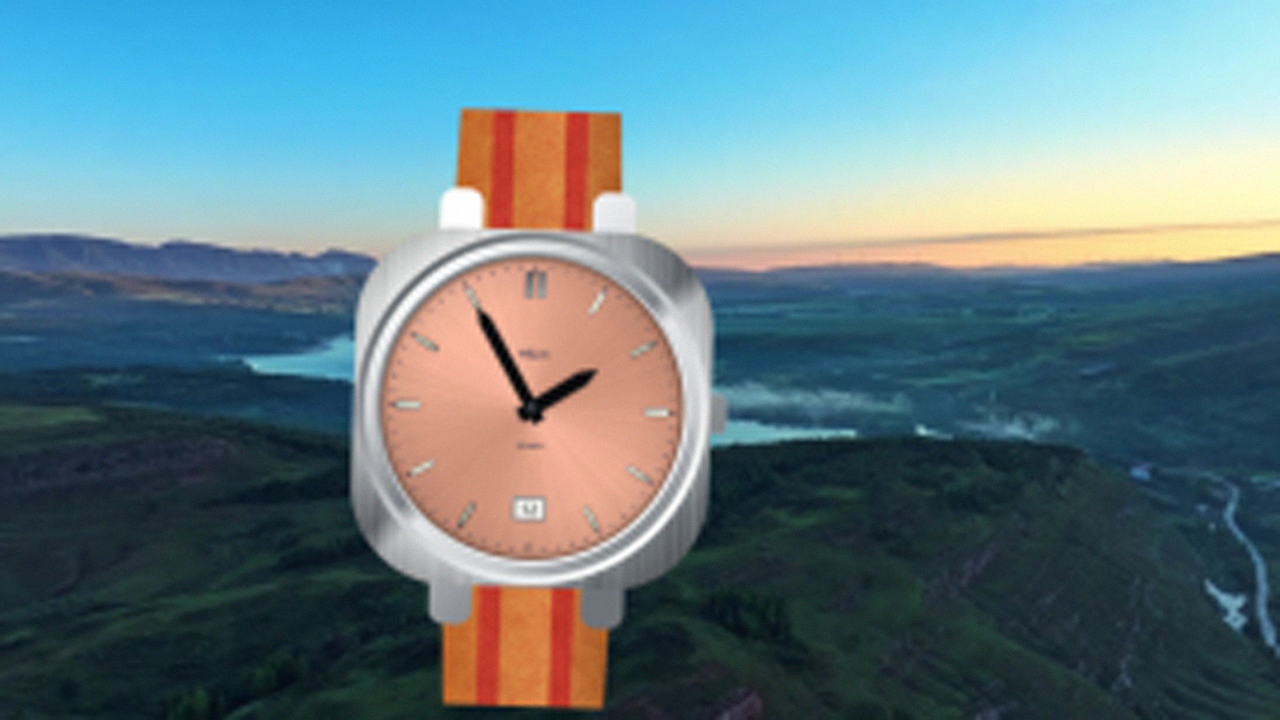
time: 1:55
